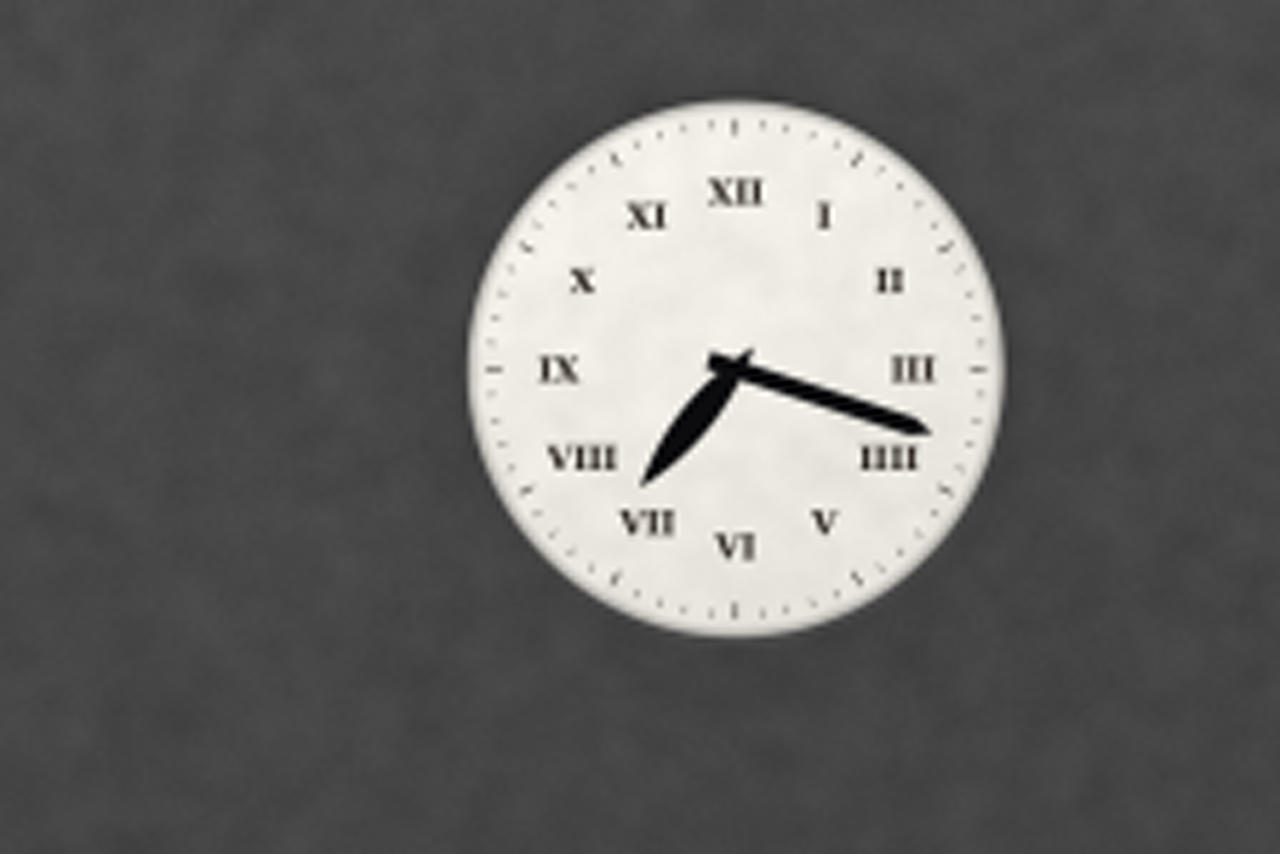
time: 7:18
